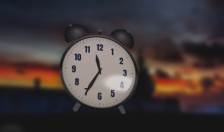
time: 11:35
